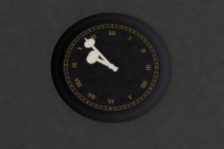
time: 9:53
